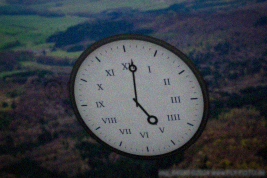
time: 5:01
